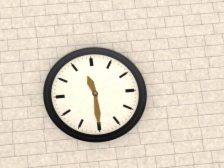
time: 11:30
